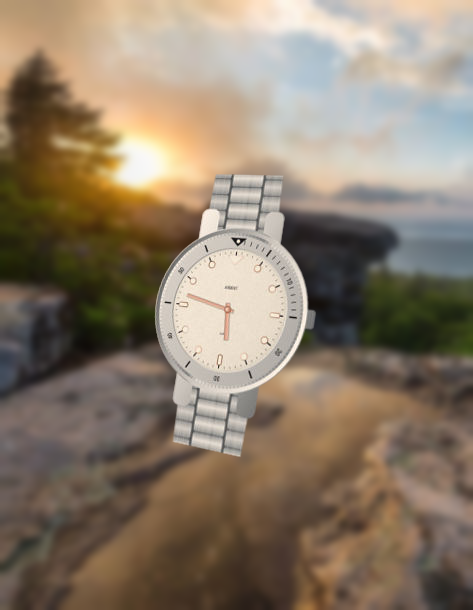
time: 5:47
